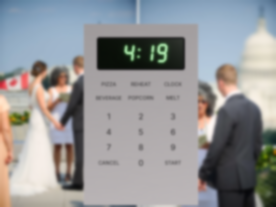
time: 4:19
